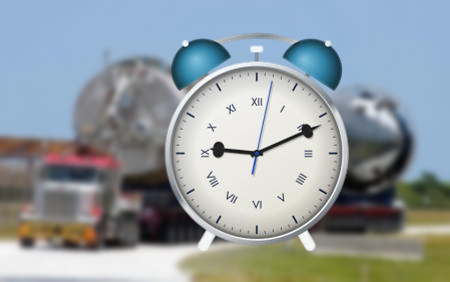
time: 9:11:02
